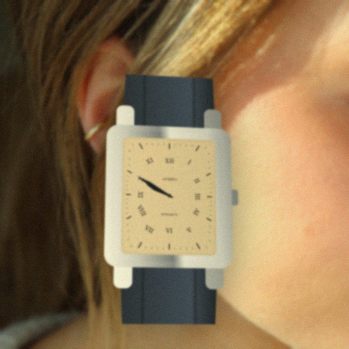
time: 9:50
